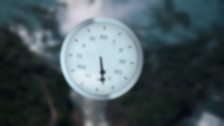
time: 5:28
